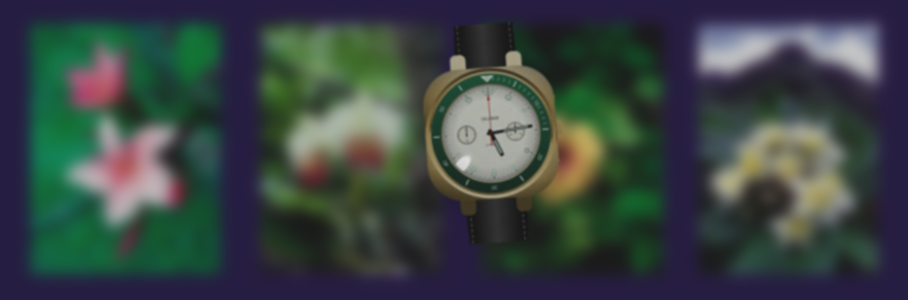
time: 5:14
